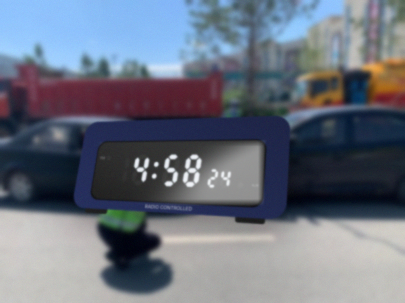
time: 4:58:24
